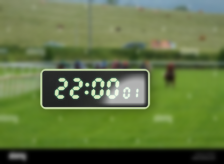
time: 22:00:01
